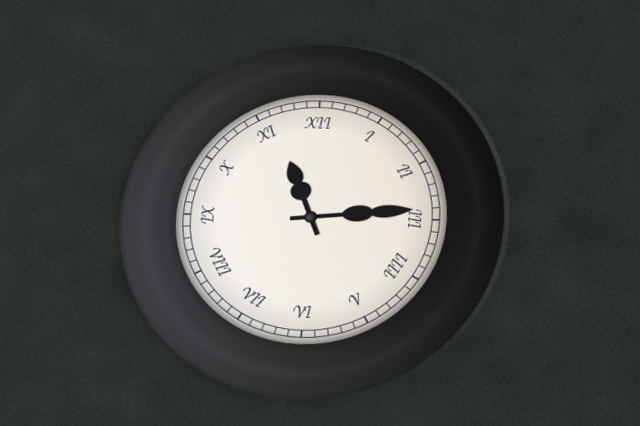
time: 11:14
